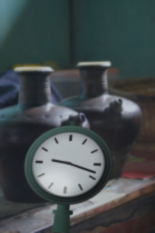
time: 9:18
